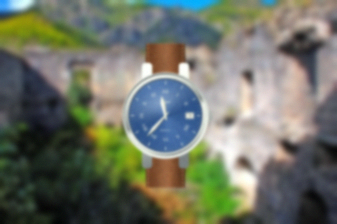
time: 11:37
